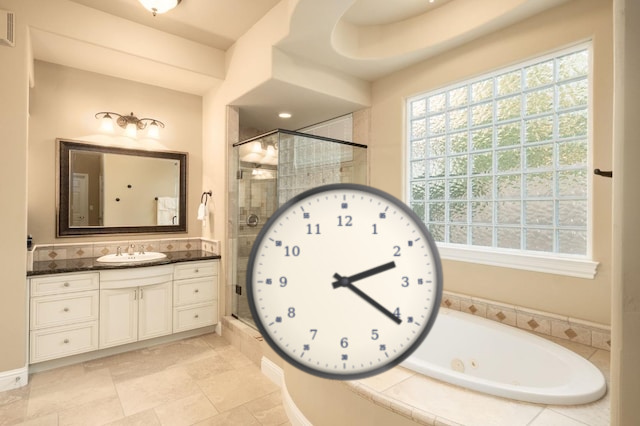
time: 2:21
